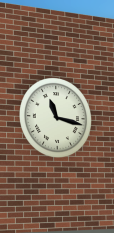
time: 11:17
